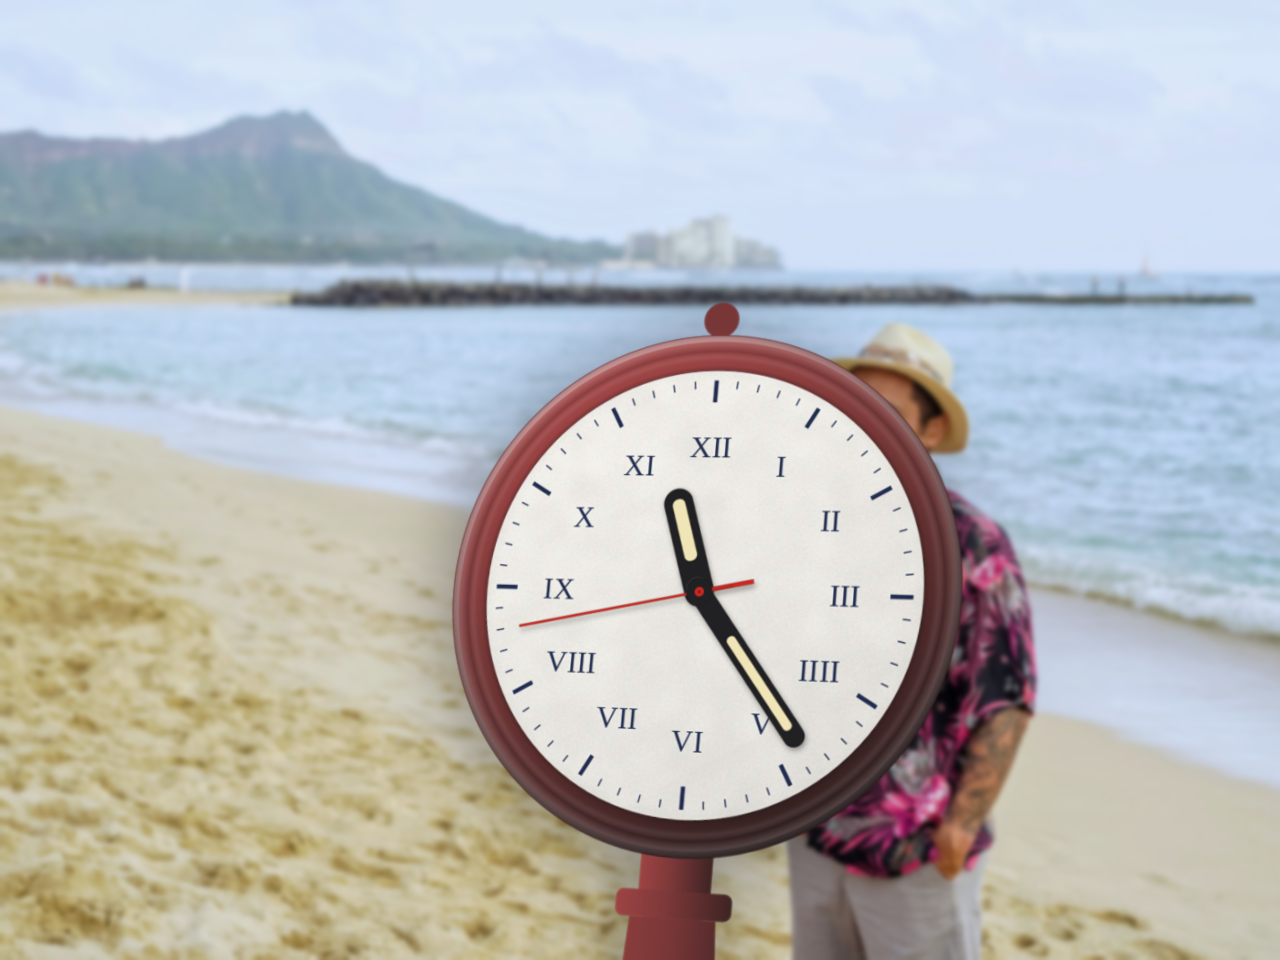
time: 11:23:43
